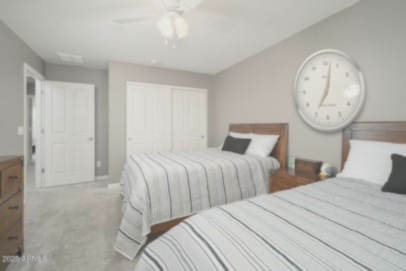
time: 7:02
